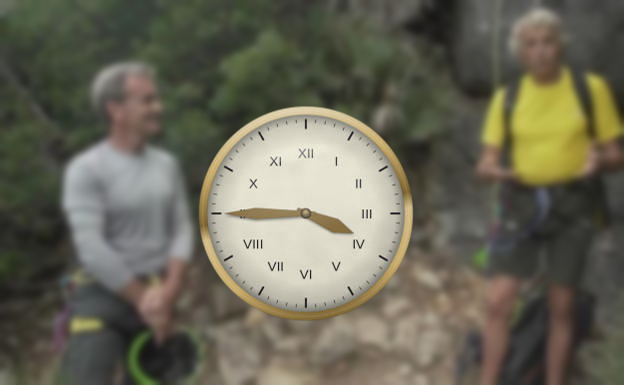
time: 3:45
